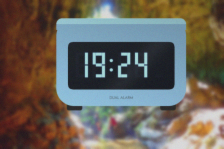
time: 19:24
